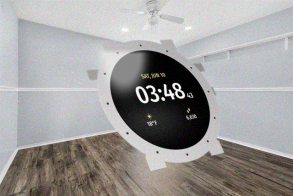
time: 3:48:43
